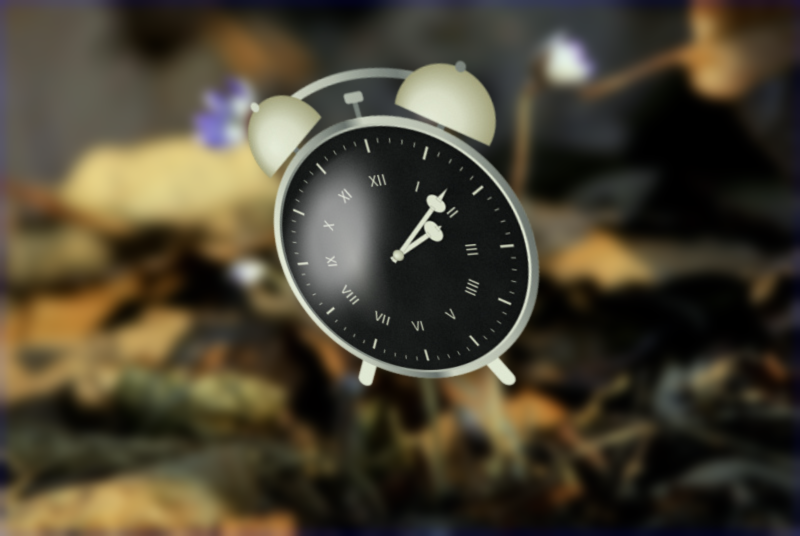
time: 2:08
